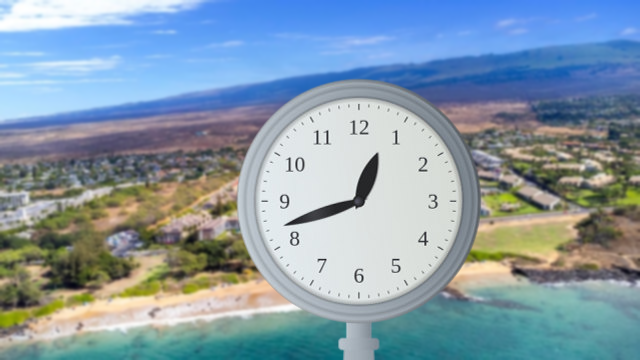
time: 12:42
